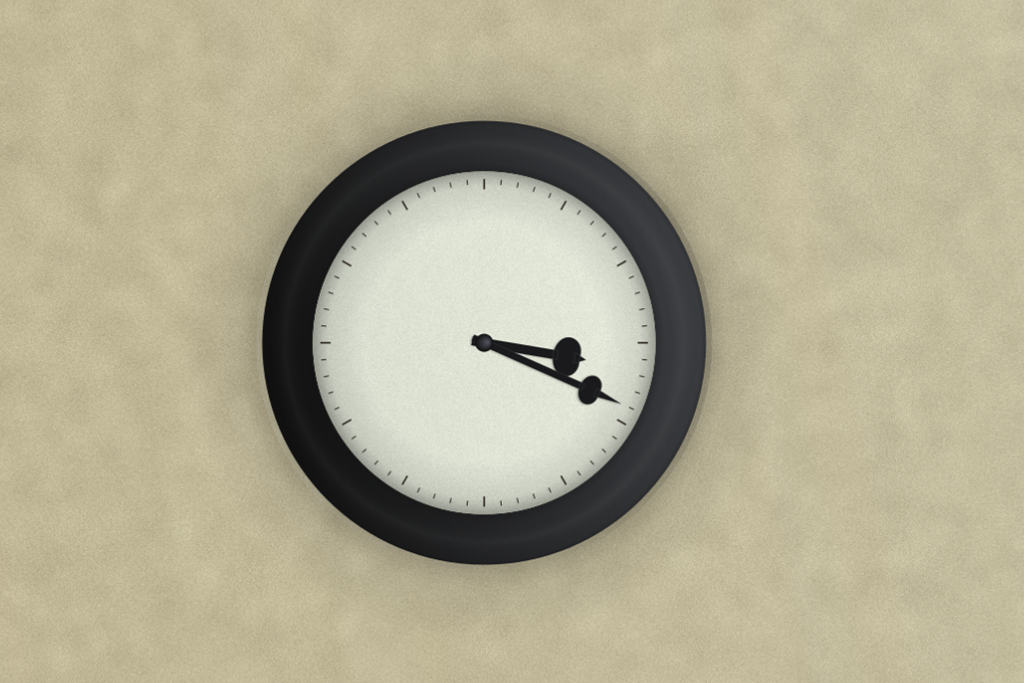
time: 3:19
